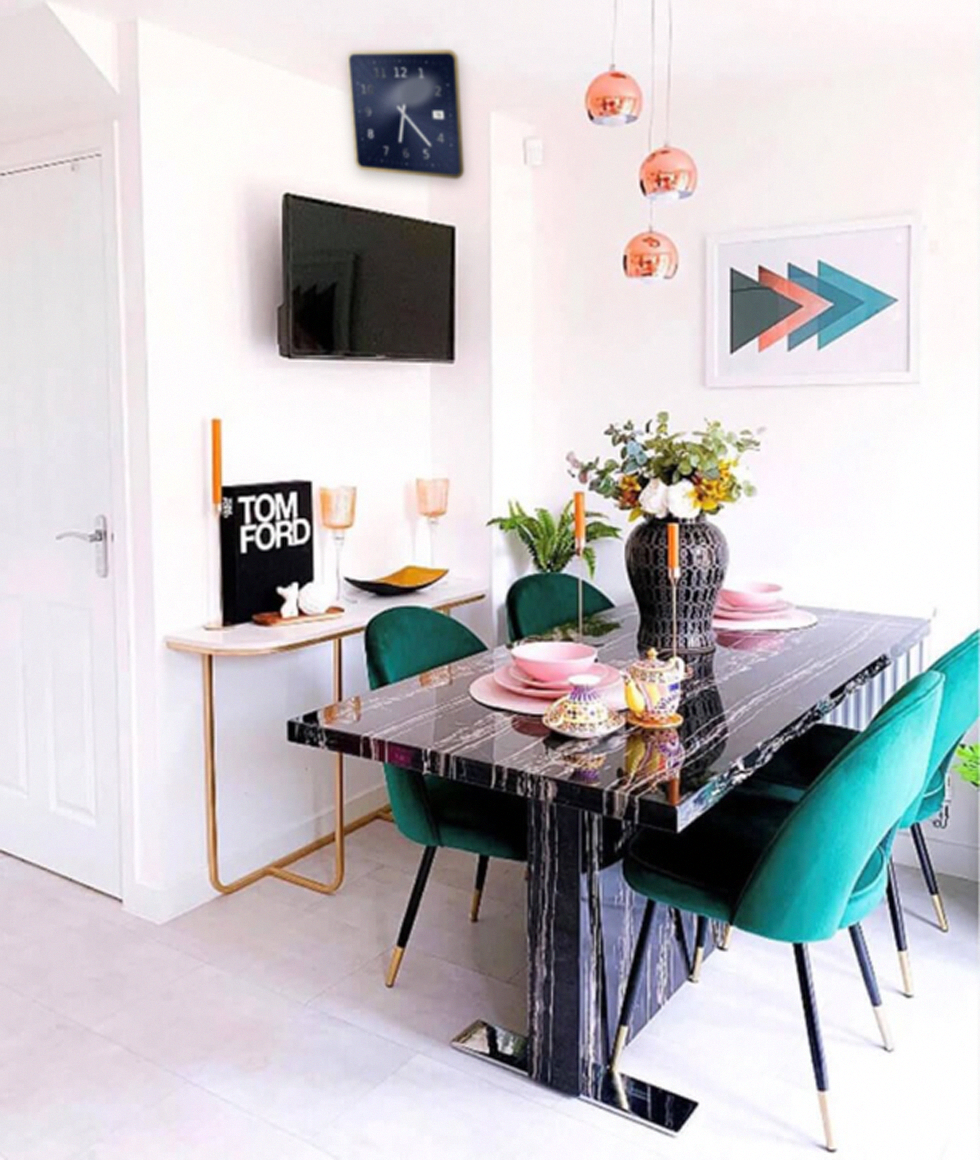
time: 6:23
